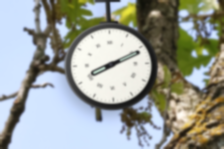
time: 8:11
